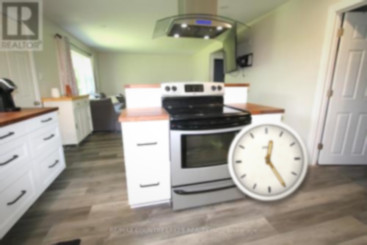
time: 12:25
